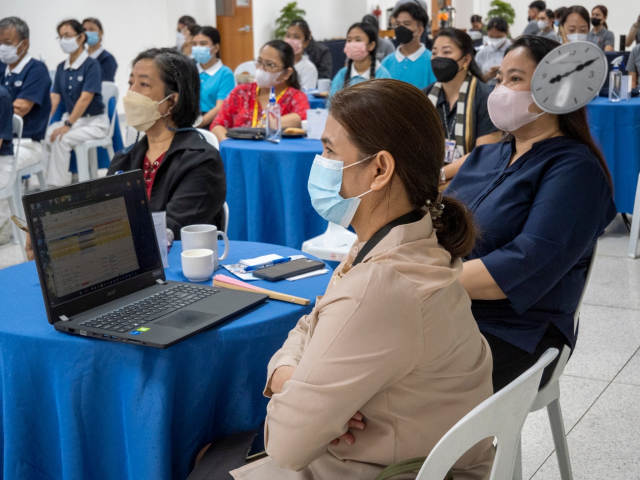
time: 8:10
